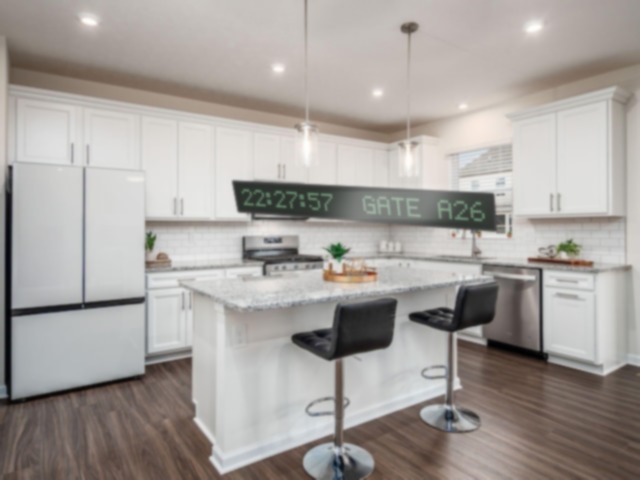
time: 22:27:57
